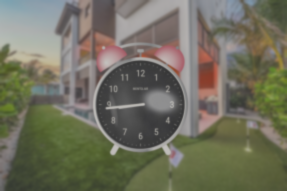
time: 8:44
